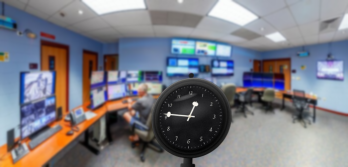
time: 12:46
